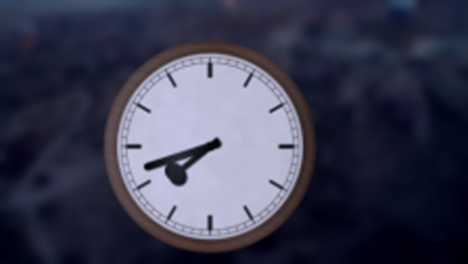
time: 7:42
